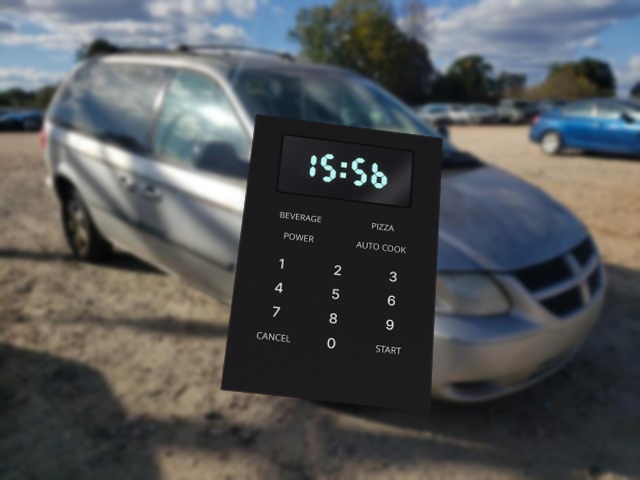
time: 15:56
